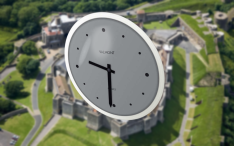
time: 9:31
